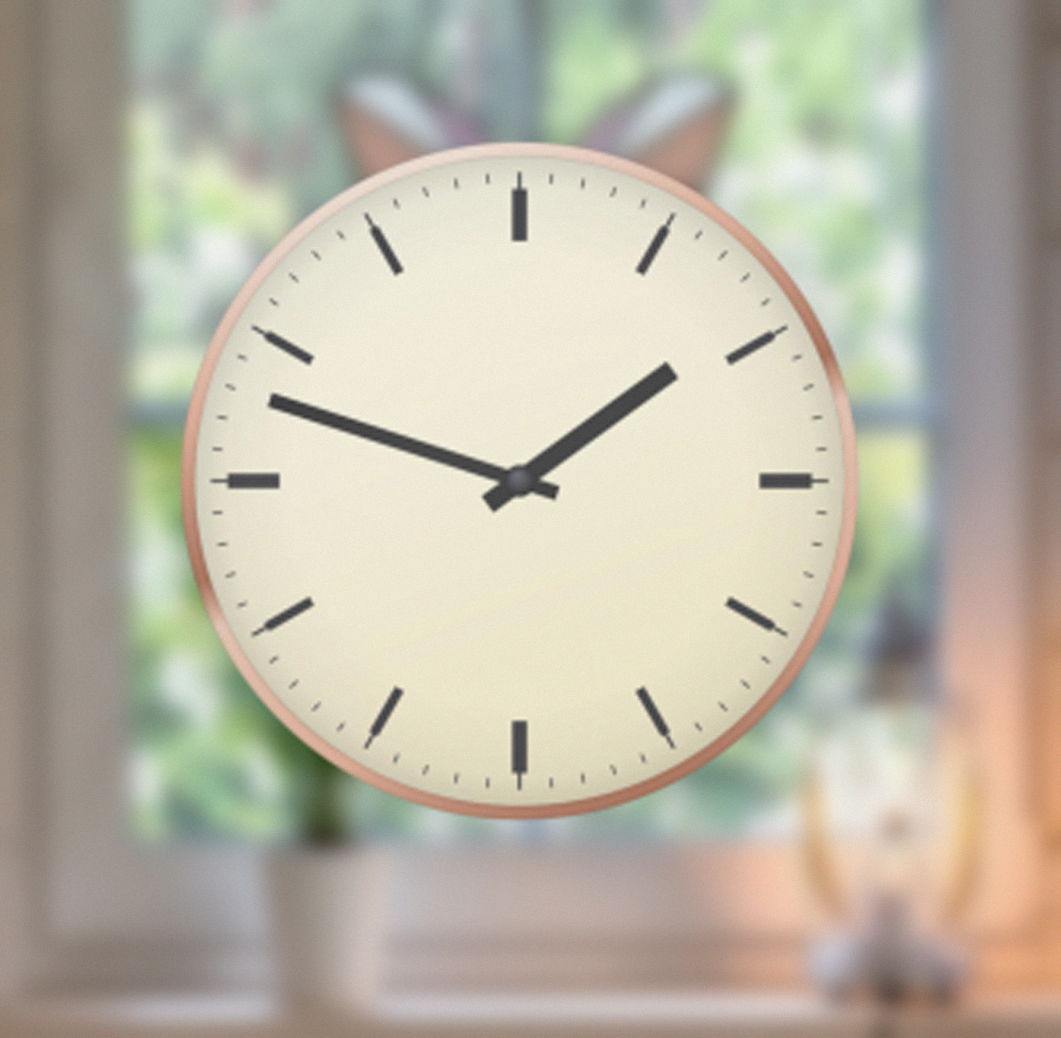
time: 1:48
